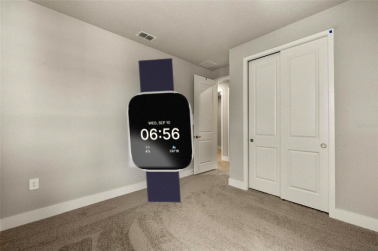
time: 6:56
